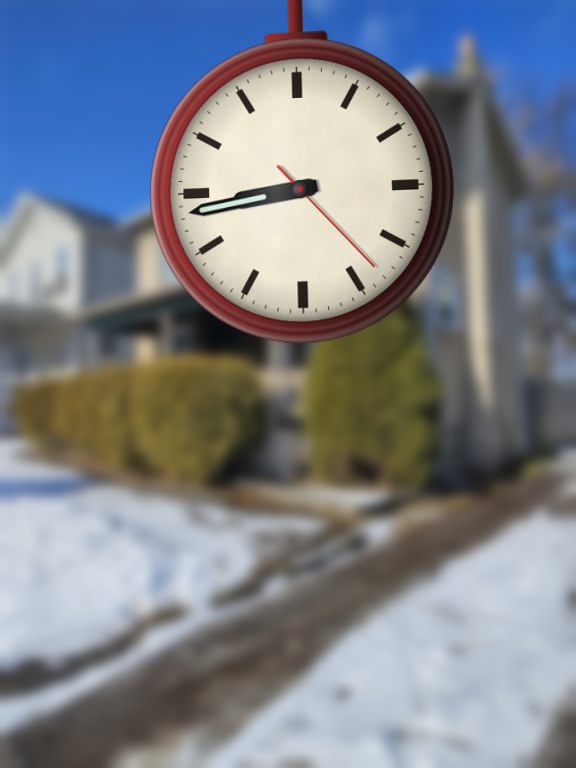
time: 8:43:23
